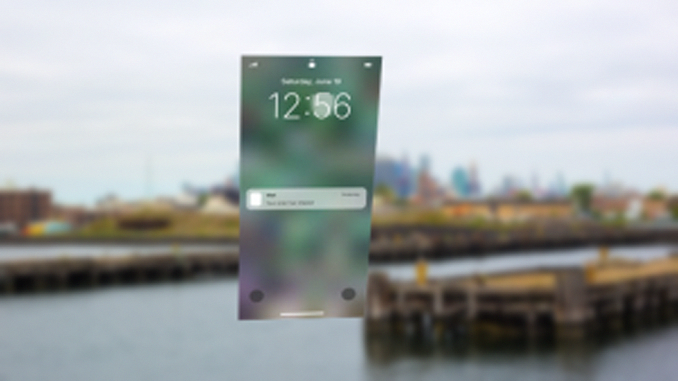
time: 12:56
